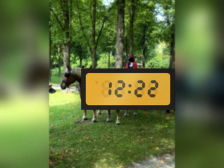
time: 12:22
